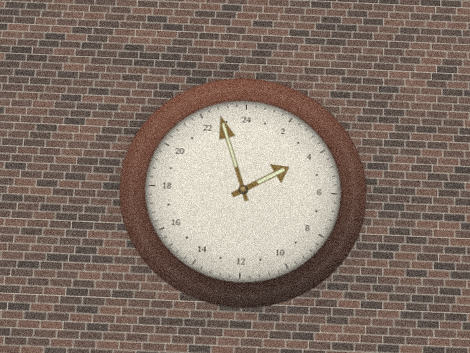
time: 3:57
